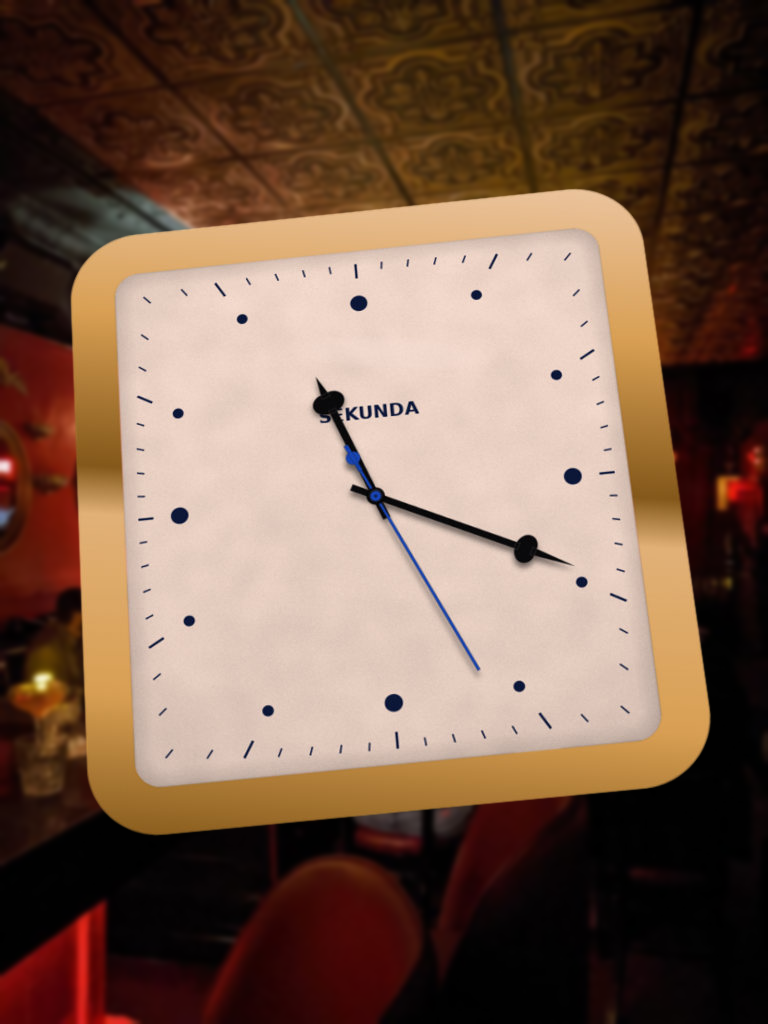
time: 11:19:26
